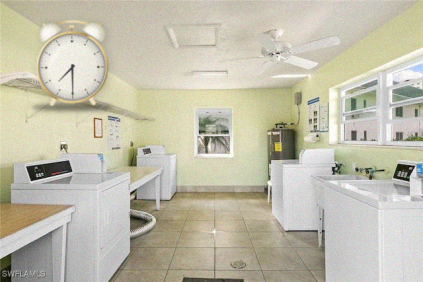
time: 7:30
